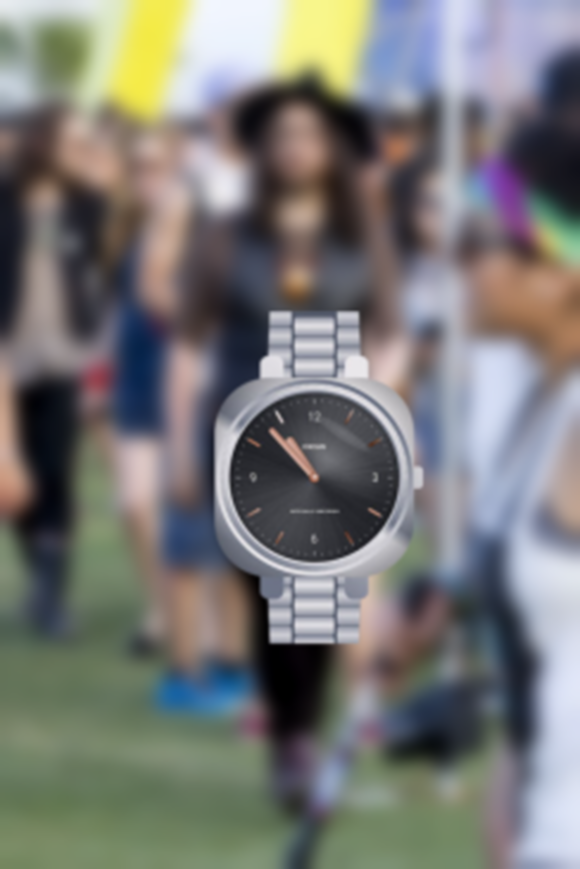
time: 10:53
